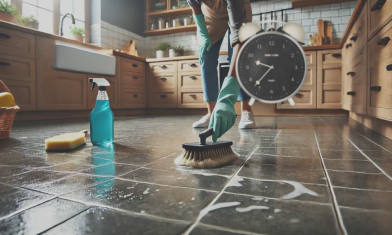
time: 9:37
